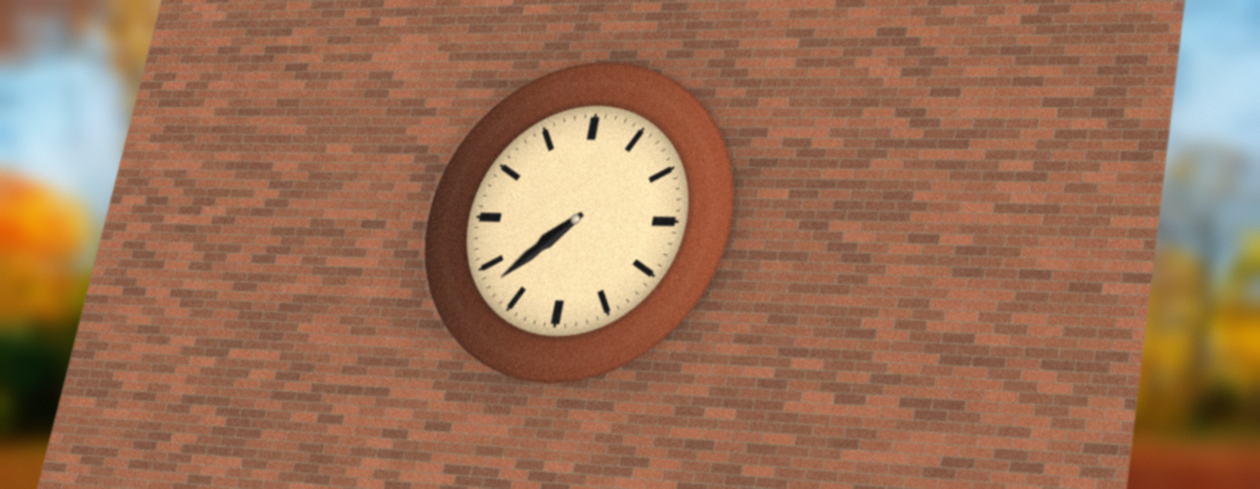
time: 7:38
